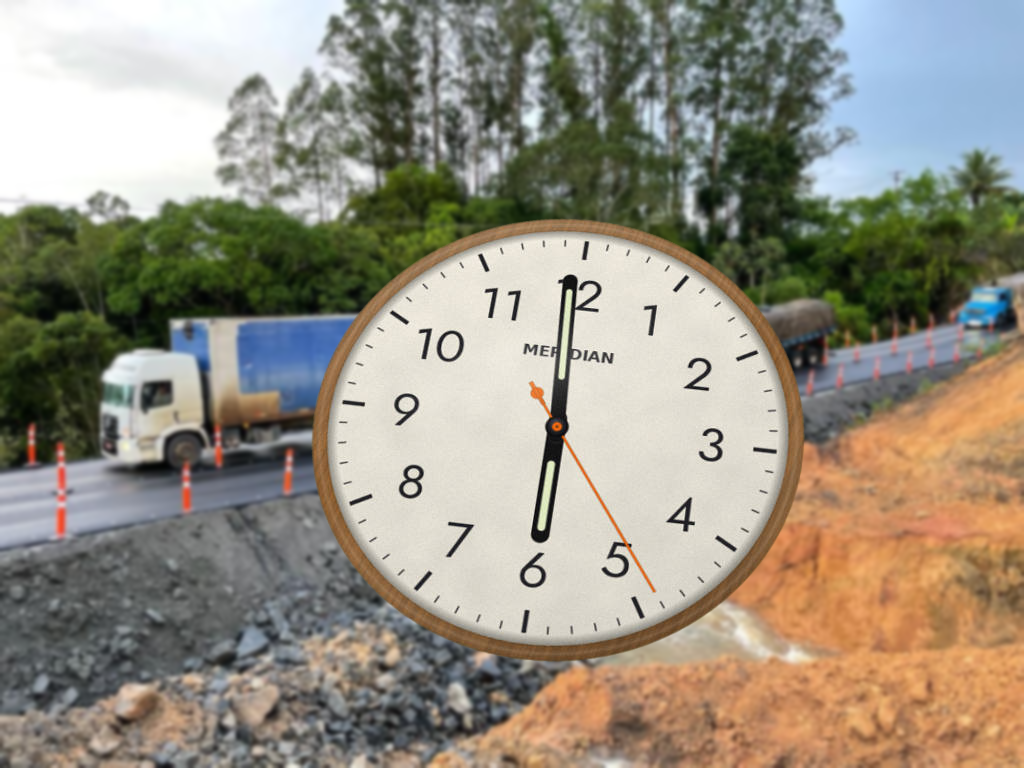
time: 5:59:24
